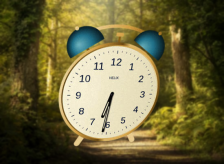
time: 6:31
